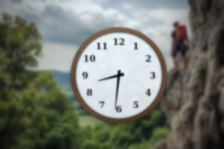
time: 8:31
